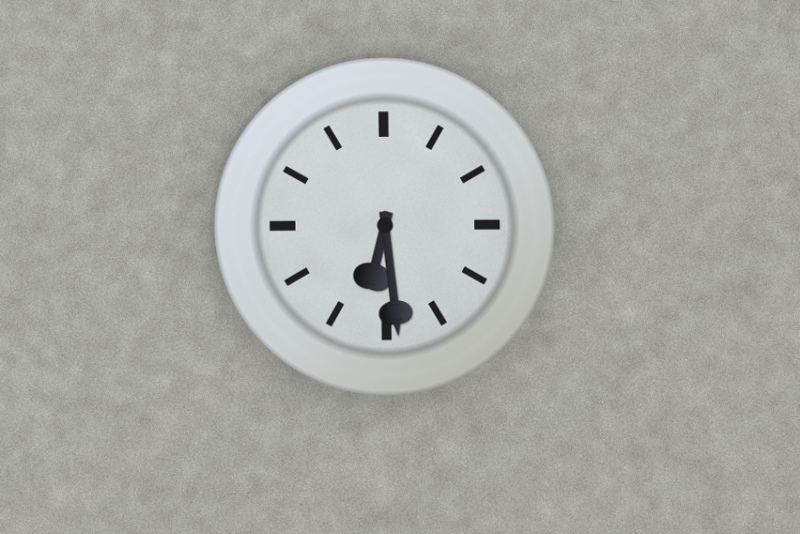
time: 6:29
